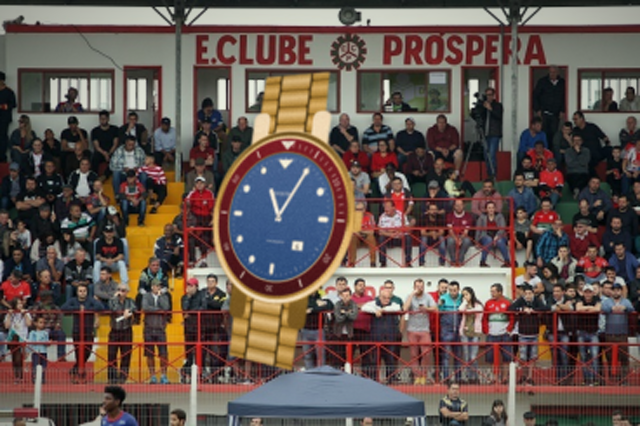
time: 11:05
